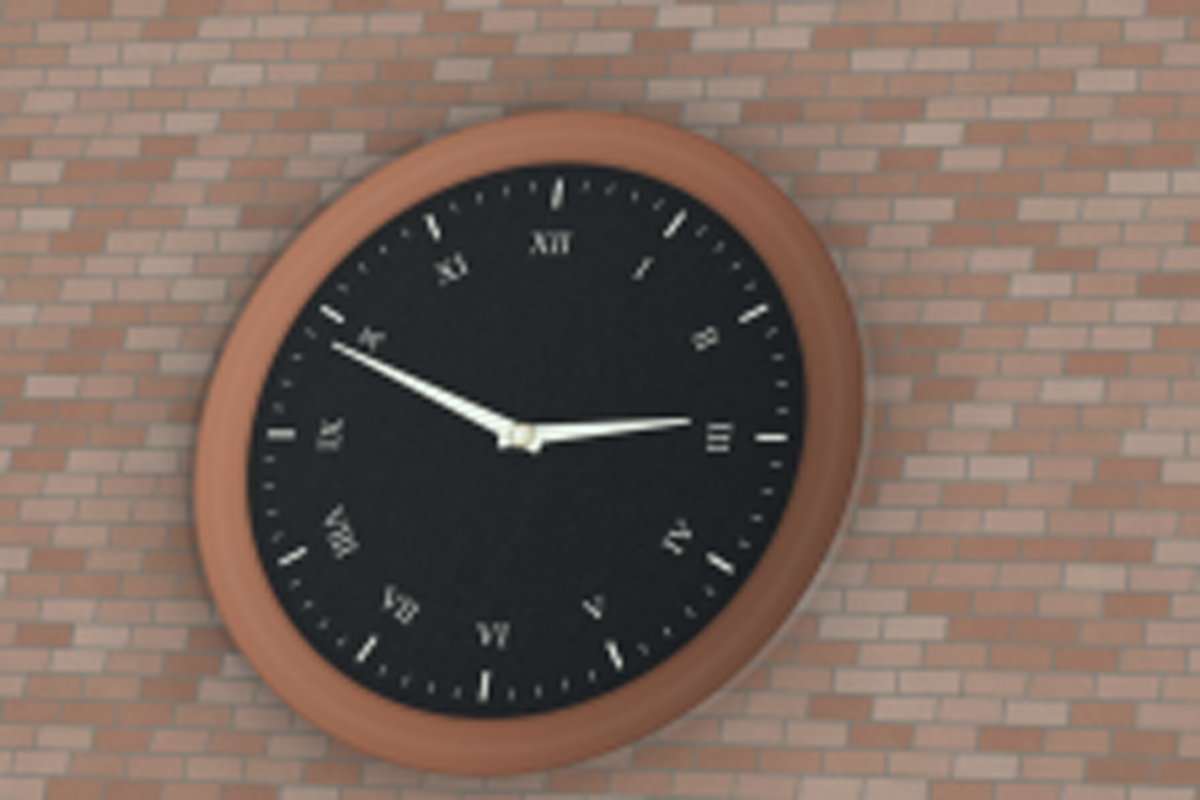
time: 2:49
